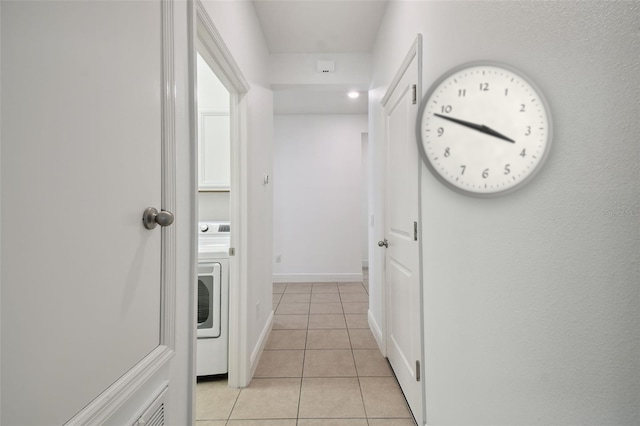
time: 3:48
